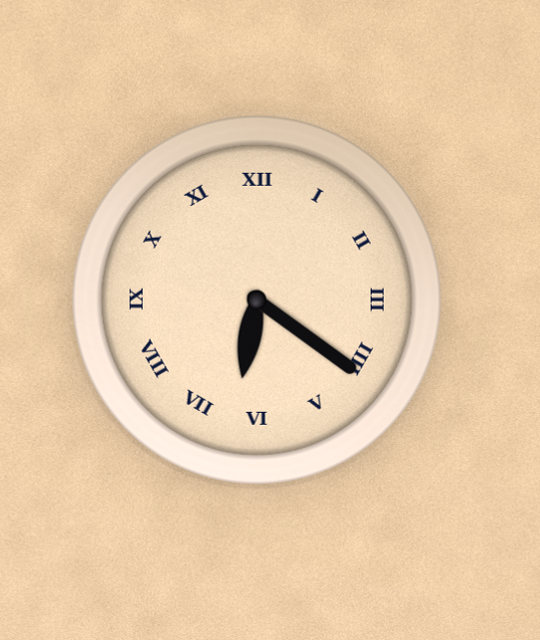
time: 6:21
